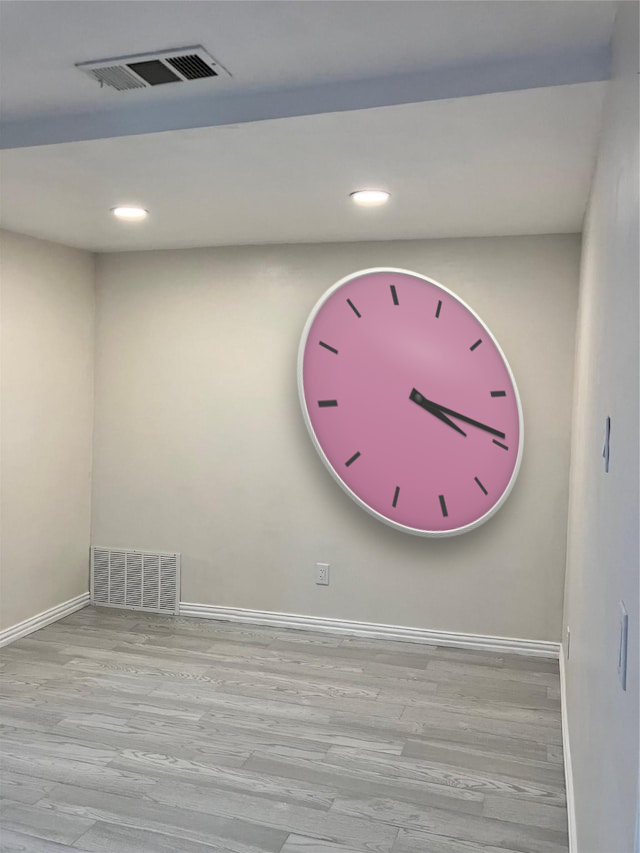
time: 4:19
